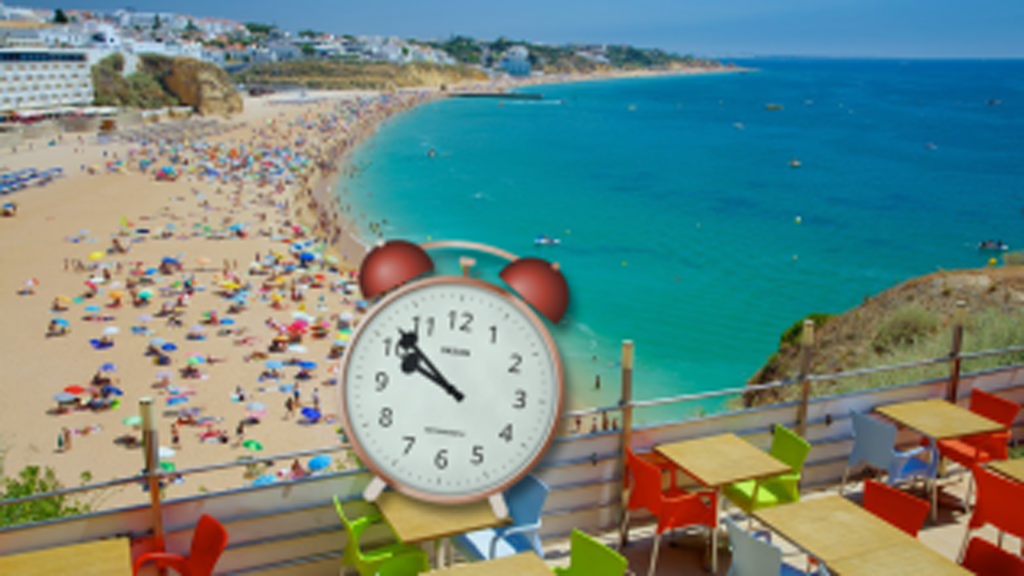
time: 9:52
